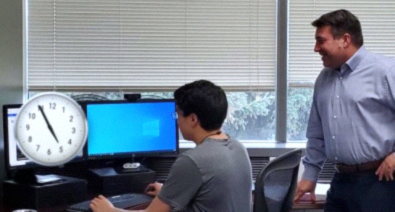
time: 4:55
